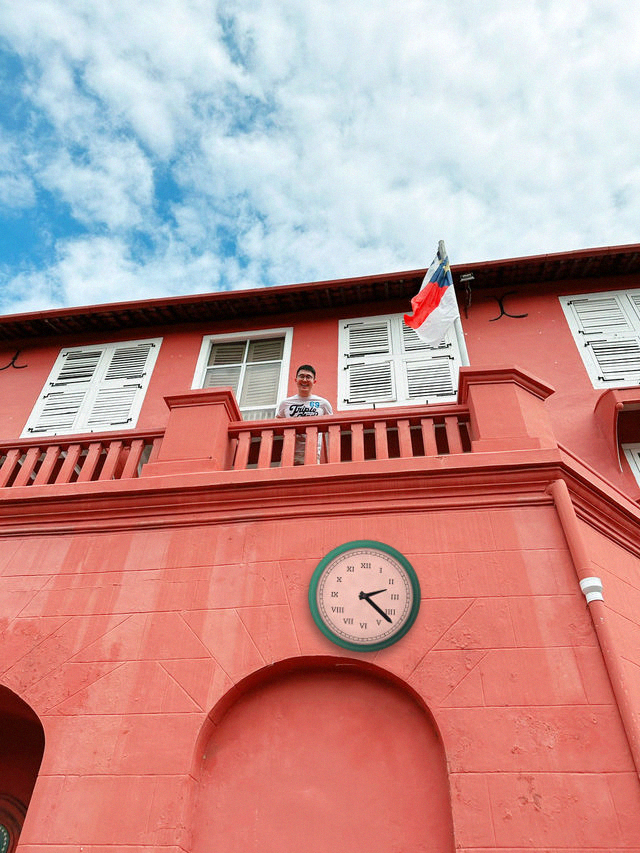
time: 2:22
